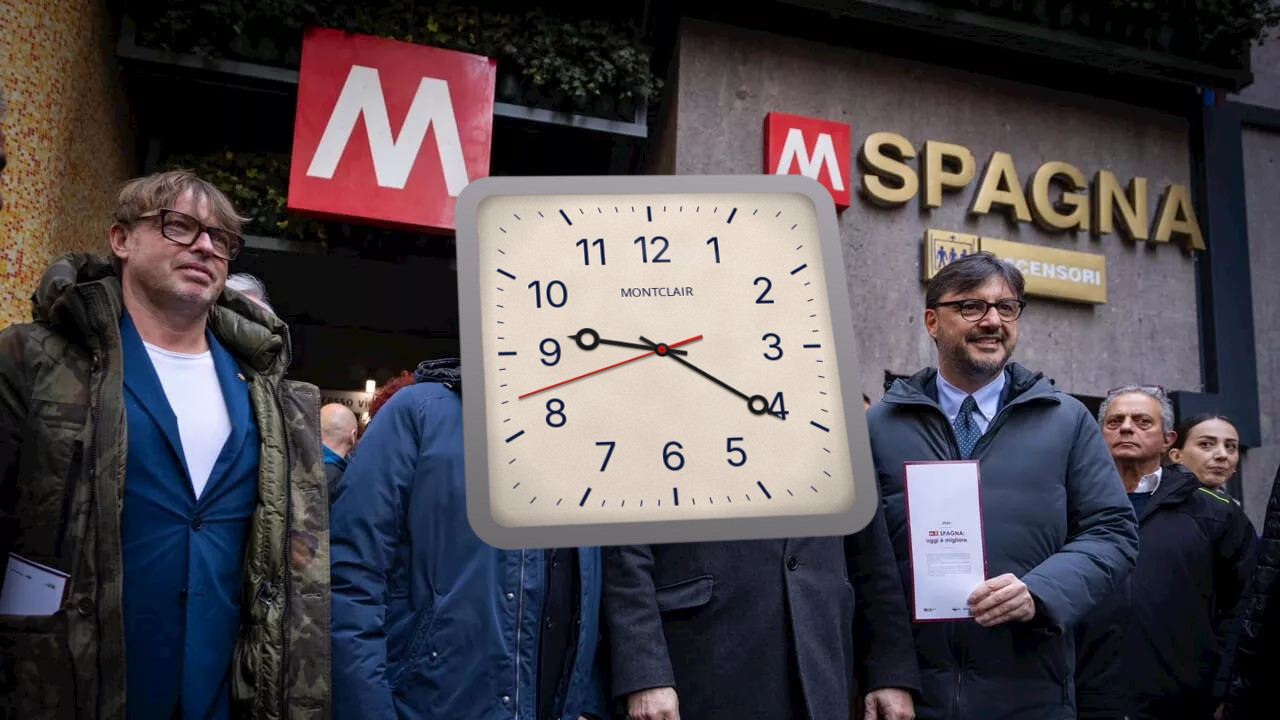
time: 9:20:42
